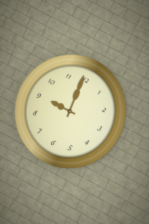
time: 8:59
